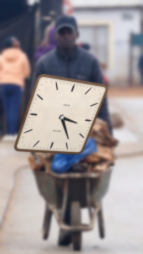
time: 3:24
